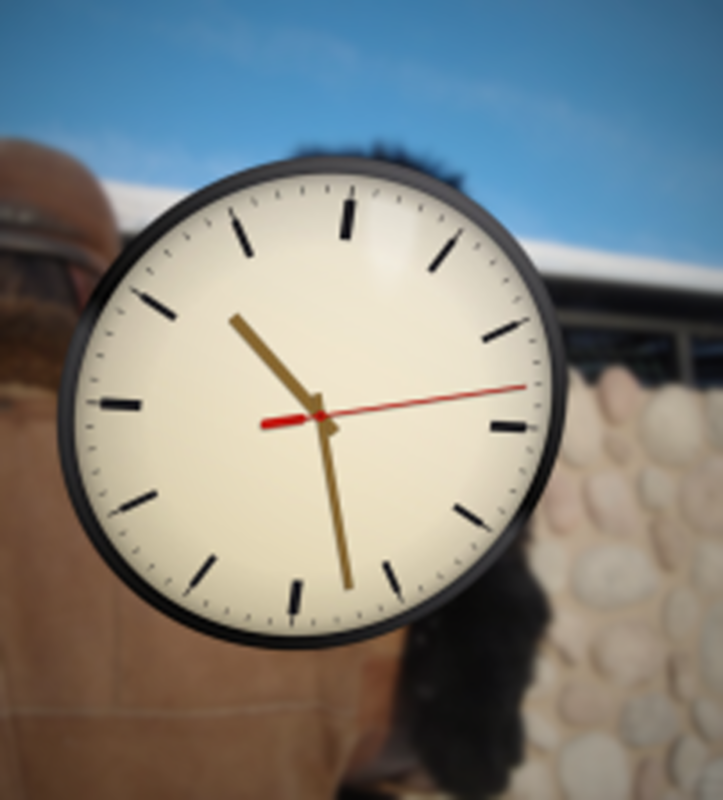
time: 10:27:13
